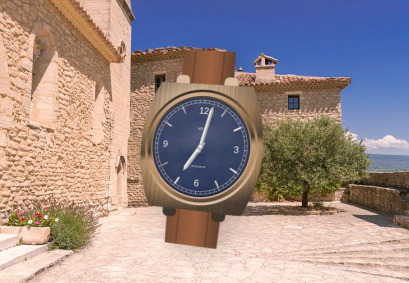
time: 7:02
